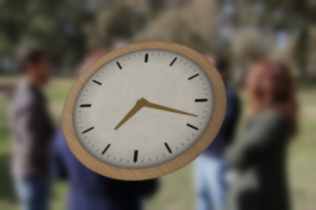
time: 7:18
